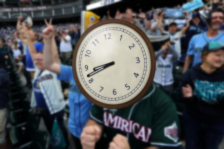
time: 8:42
